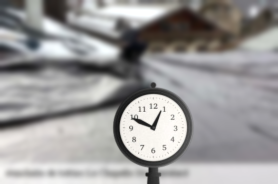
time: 12:49
